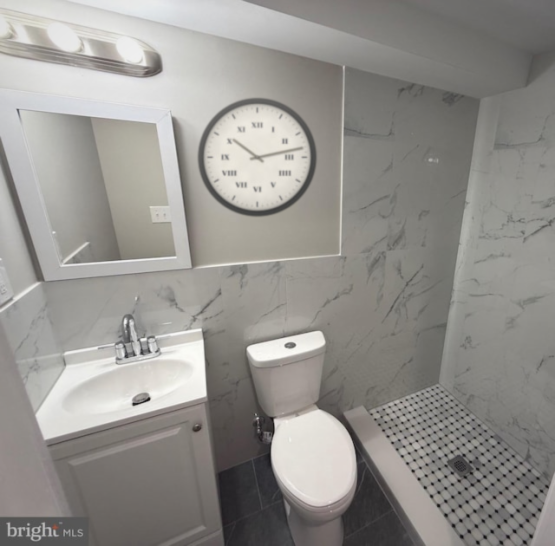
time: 10:13
